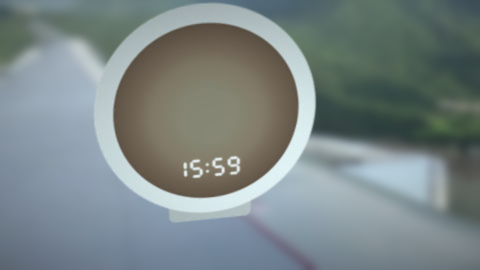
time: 15:59
